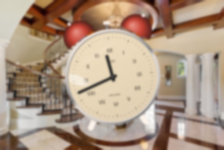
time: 11:42
